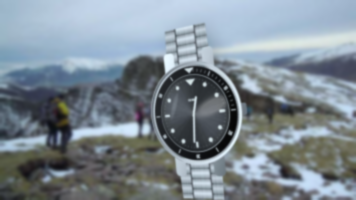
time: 12:31
